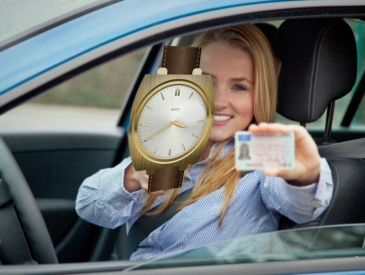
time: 3:40
